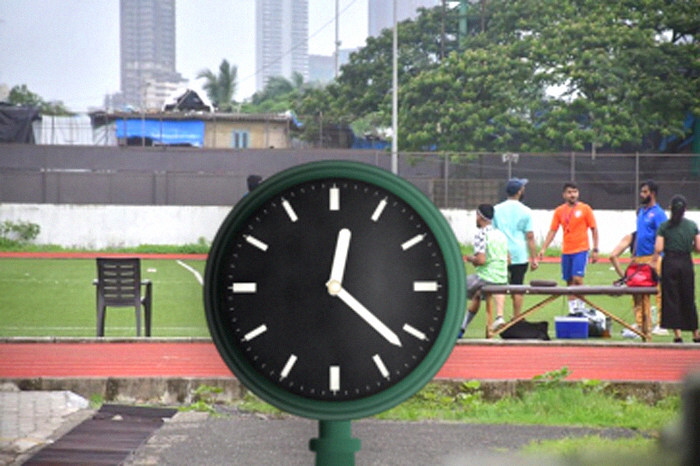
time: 12:22
